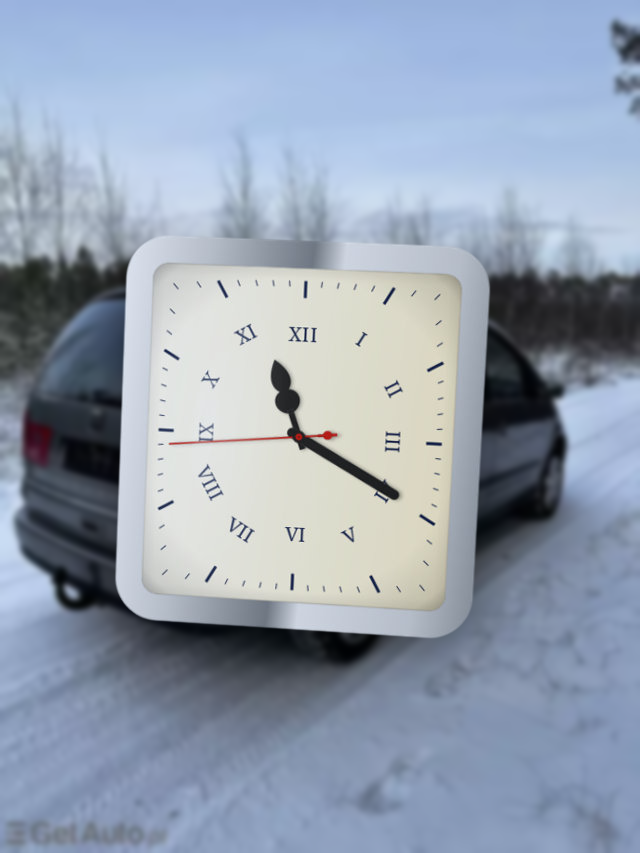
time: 11:19:44
